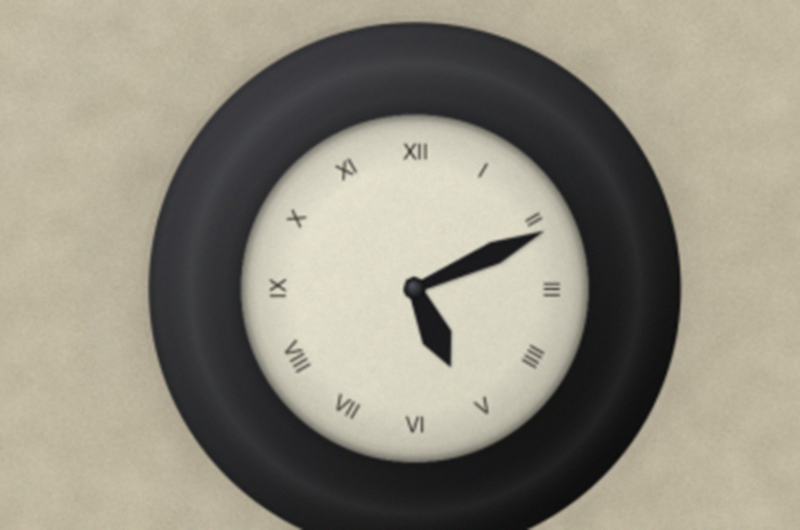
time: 5:11
